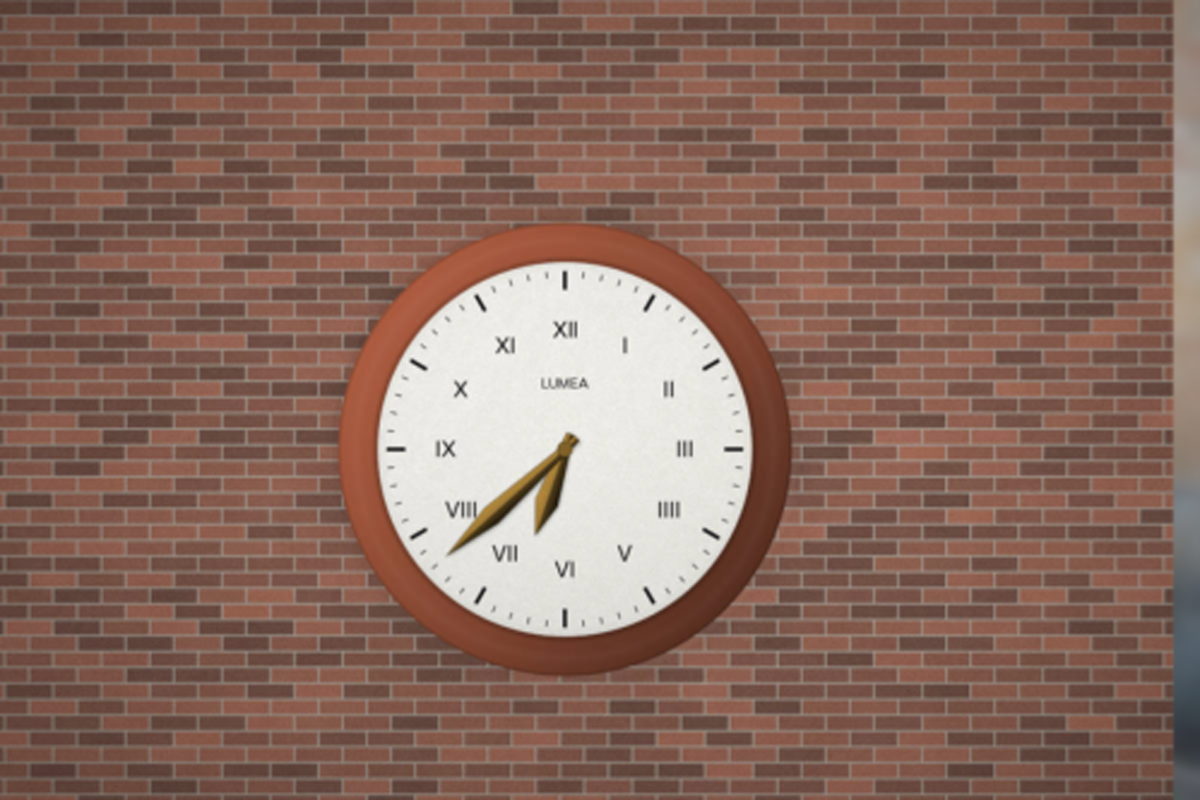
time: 6:38
